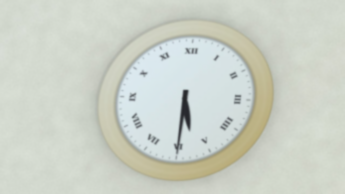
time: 5:30
